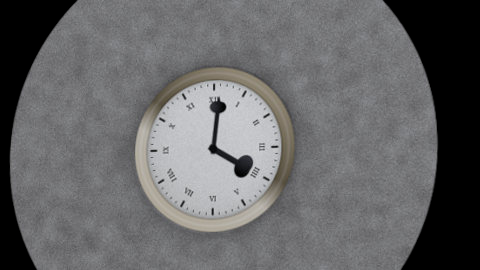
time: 4:01
